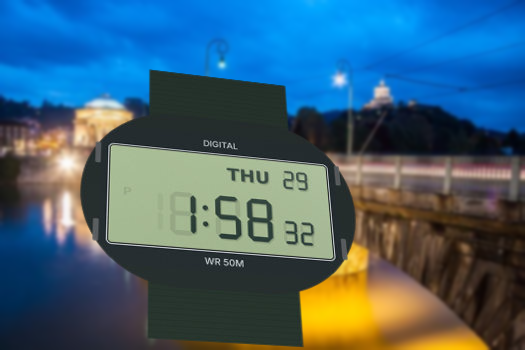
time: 1:58:32
